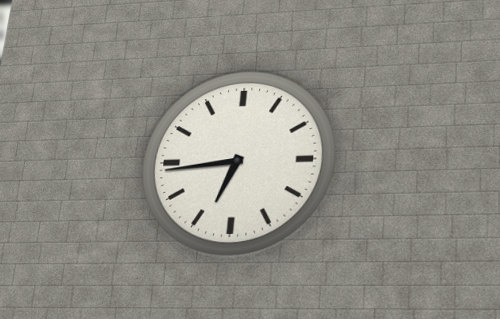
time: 6:44
